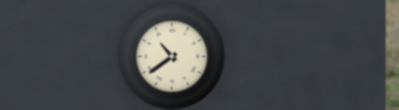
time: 10:39
